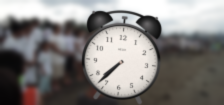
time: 7:37
